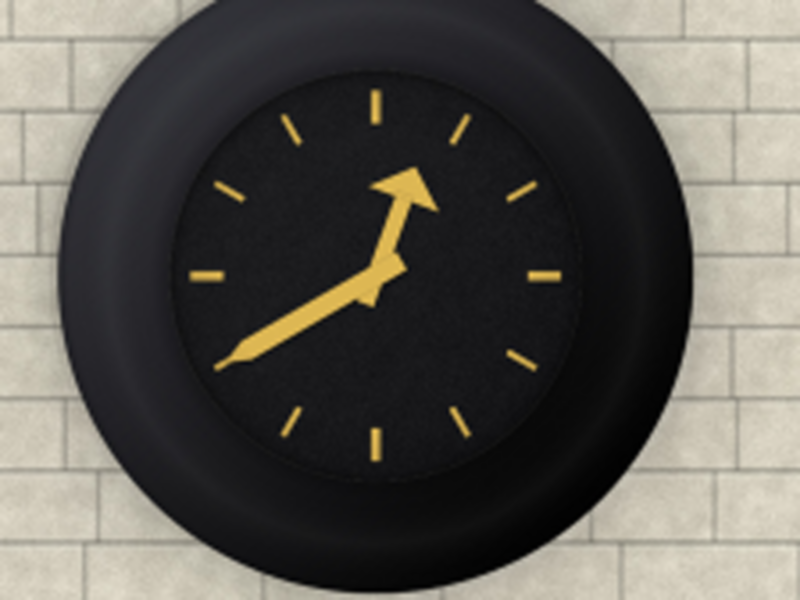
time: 12:40
